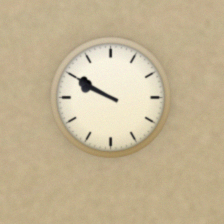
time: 9:50
